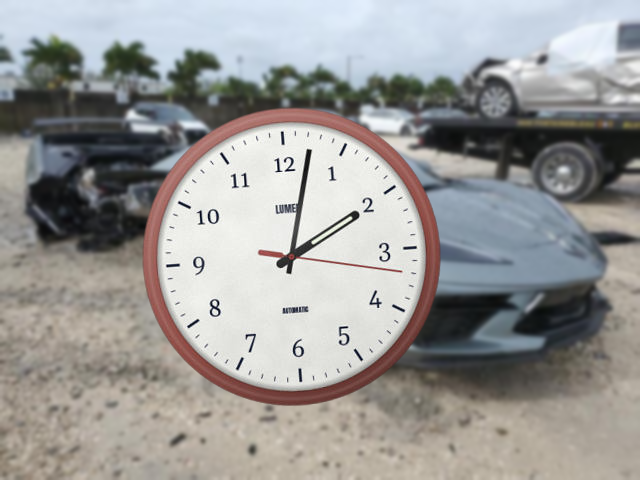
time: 2:02:17
